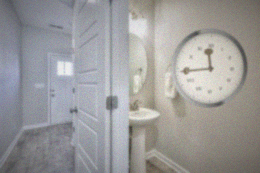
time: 11:44
